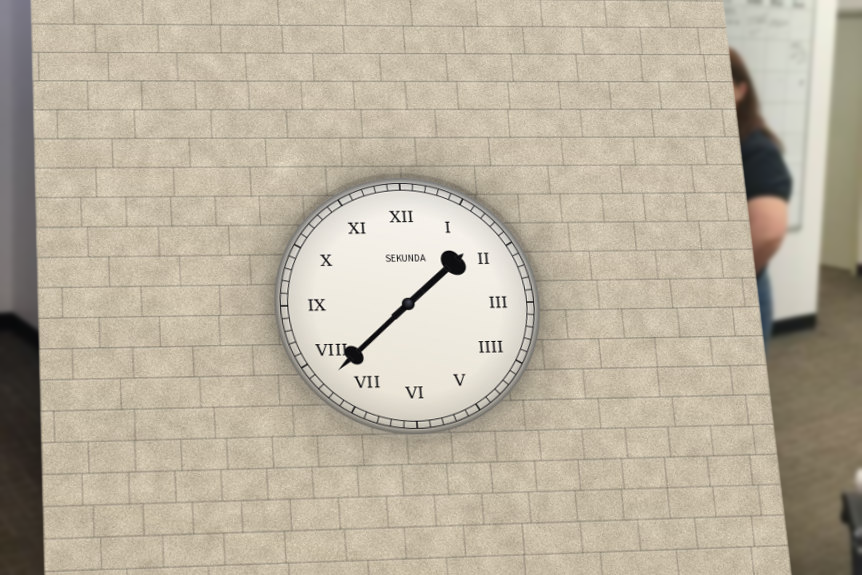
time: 1:38
